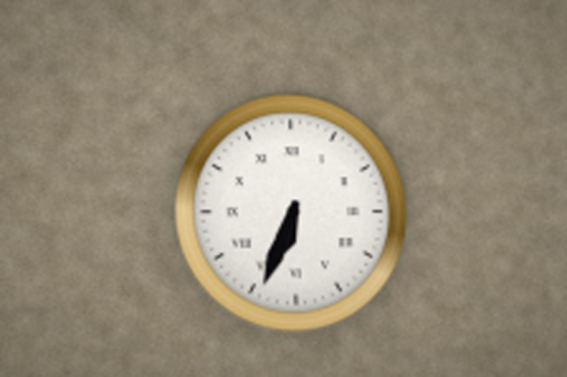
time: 6:34
